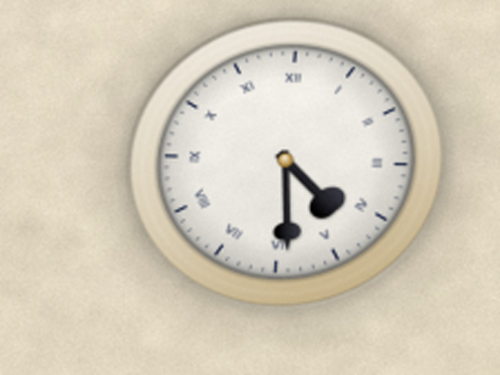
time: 4:29
